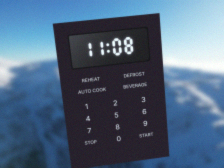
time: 11:08
